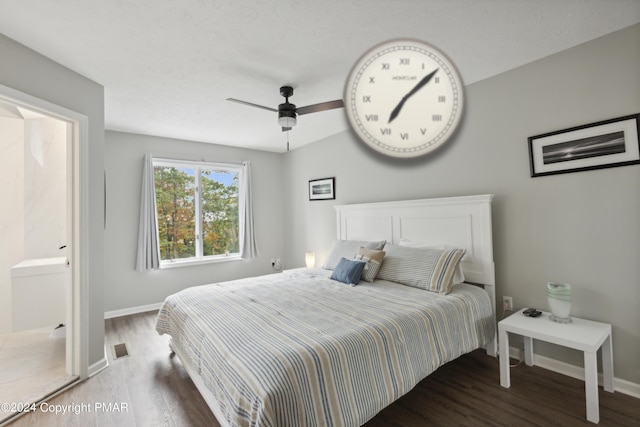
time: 7:08
